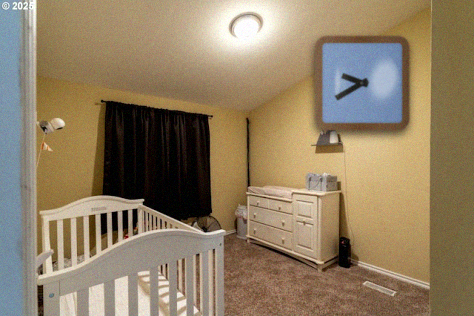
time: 9:40
